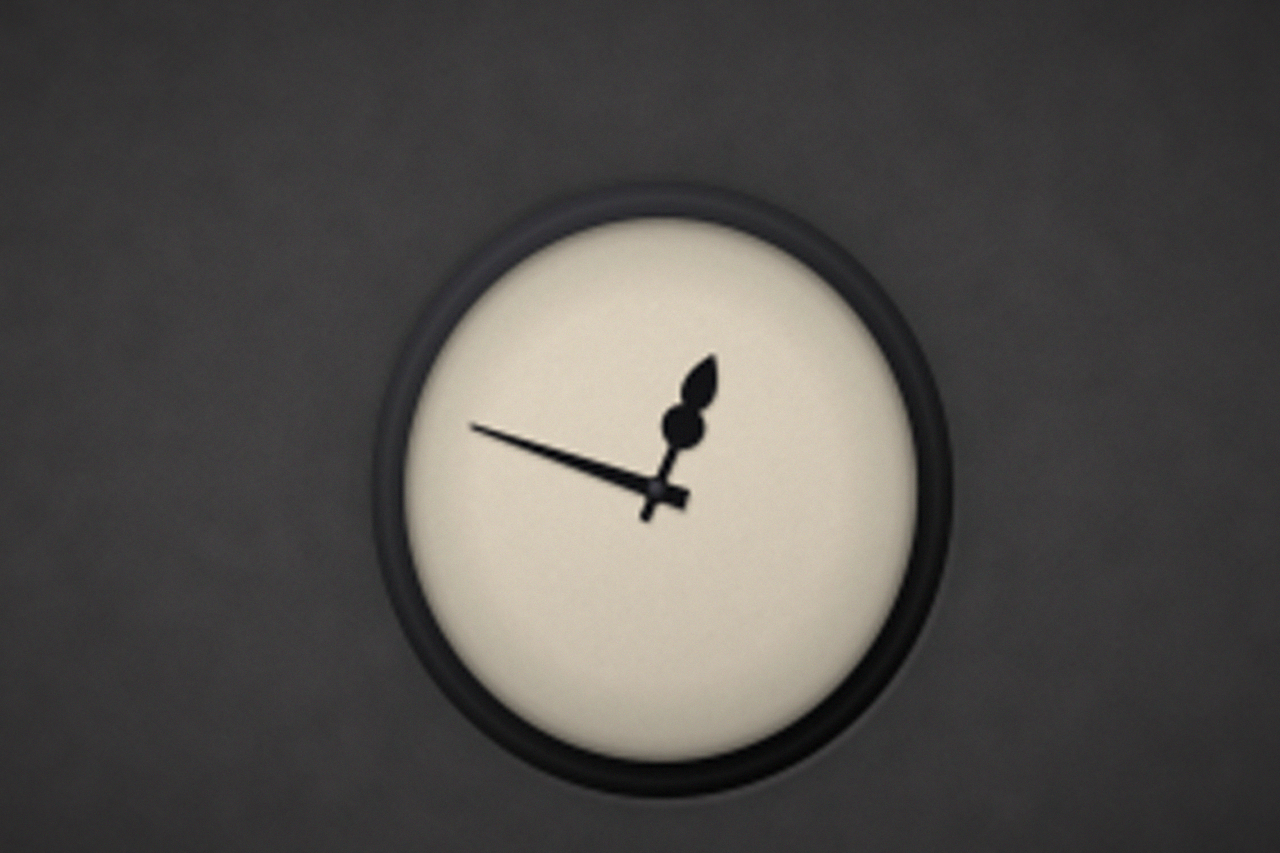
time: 12:48
